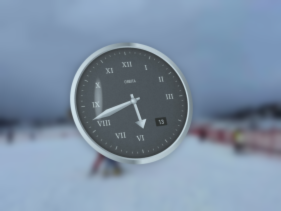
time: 5:42
